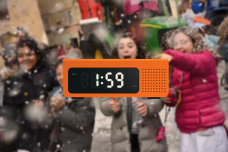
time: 1:59
